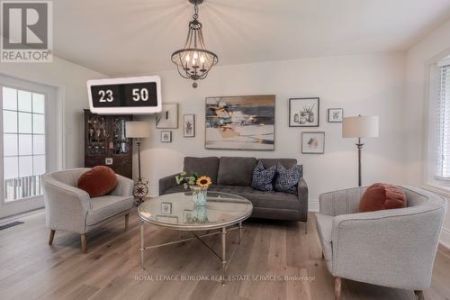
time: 23:50
